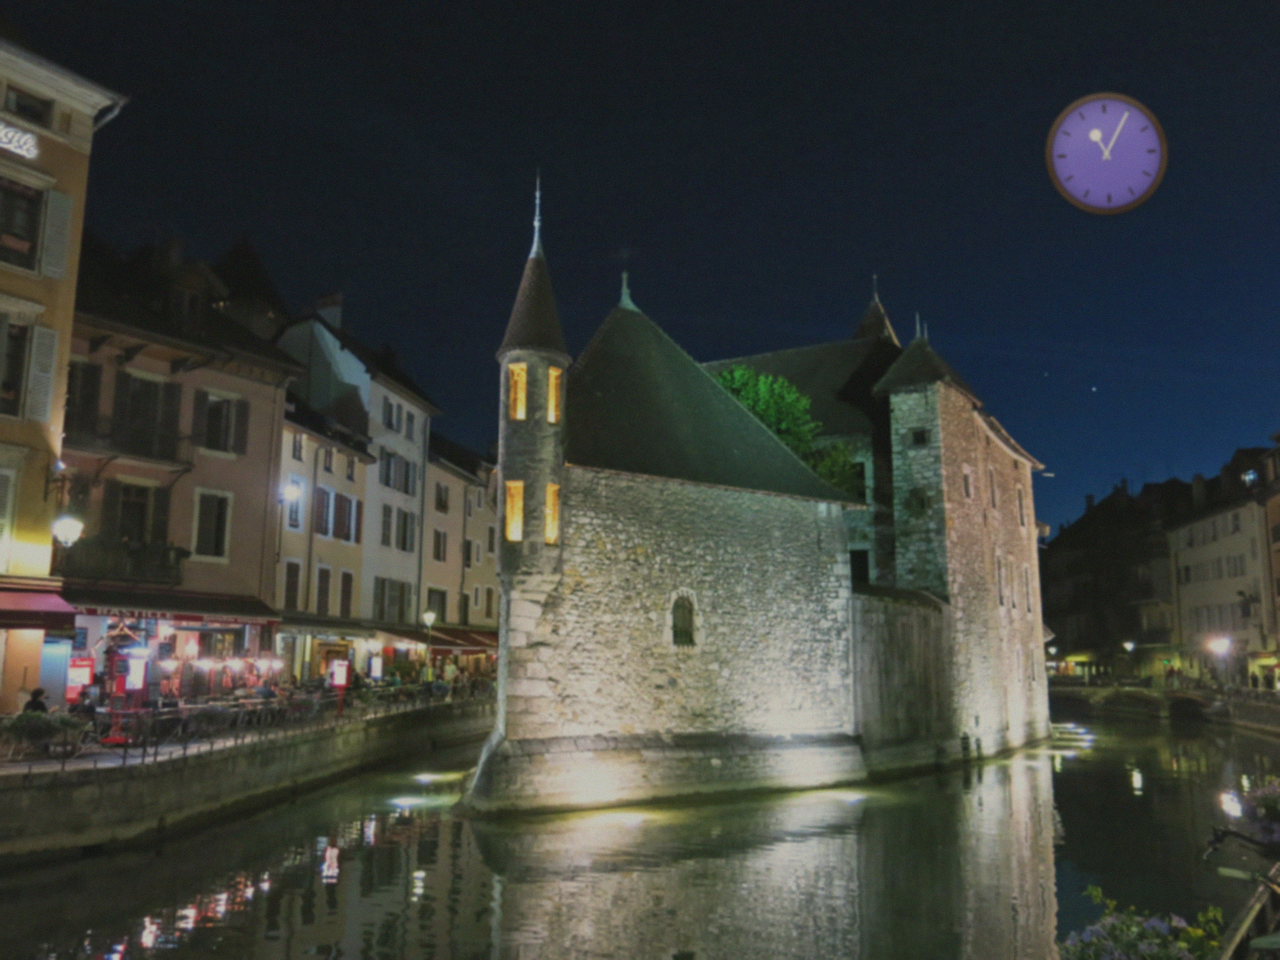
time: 11:05
